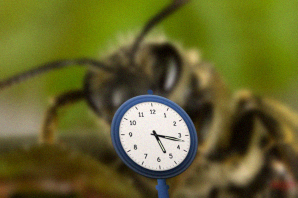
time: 5:17
